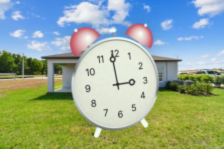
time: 2:59
